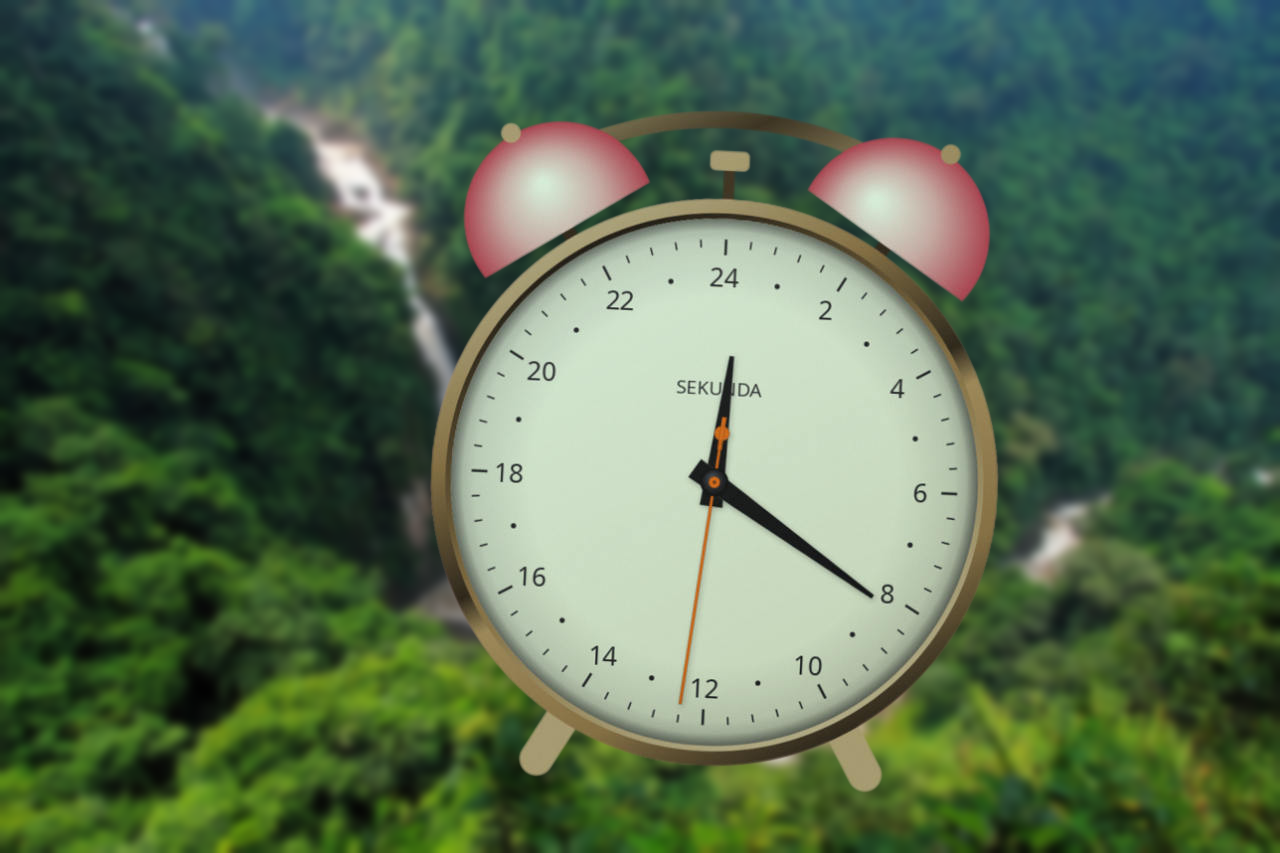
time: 0:20:31
